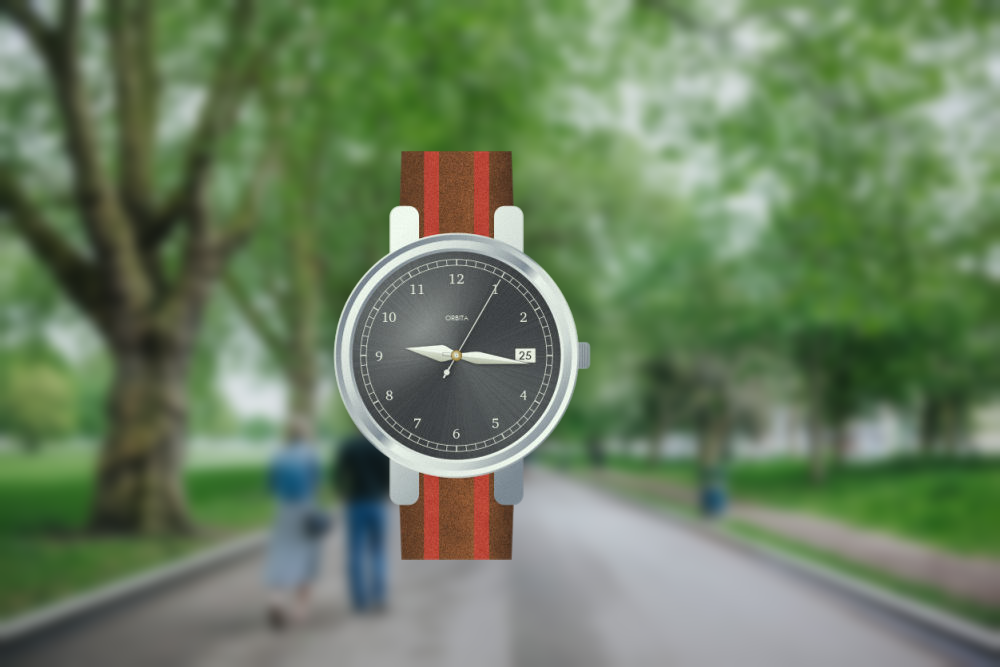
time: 9:16:05
